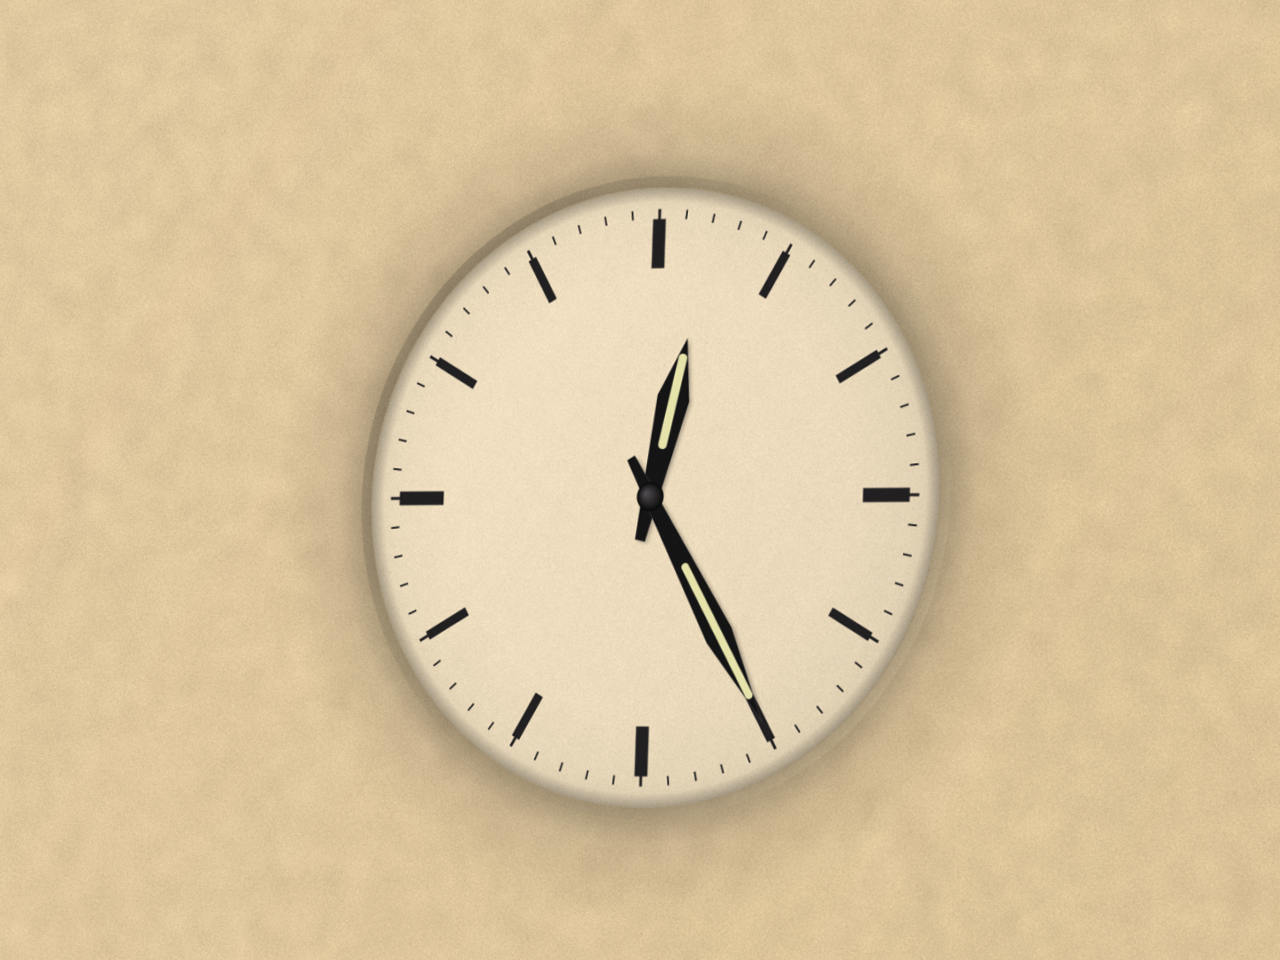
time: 12:25
